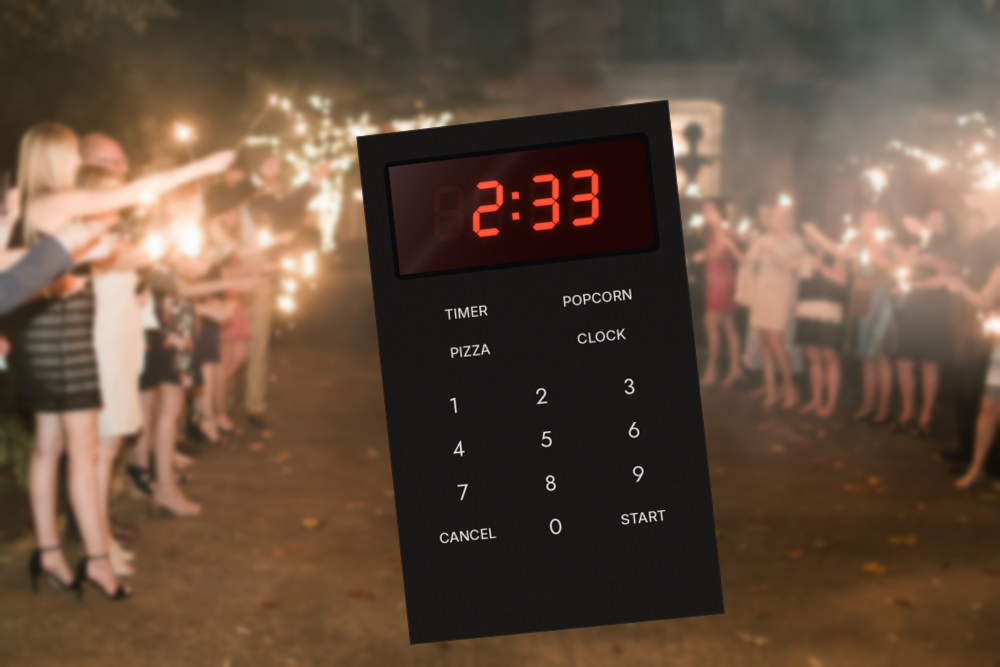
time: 2:33
